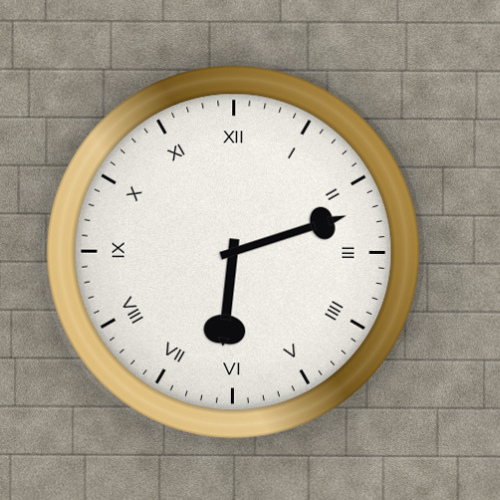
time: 6:12
